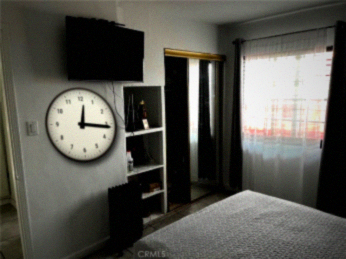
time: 12:16
